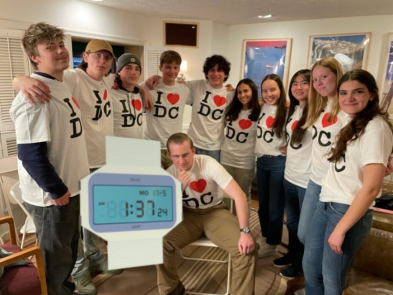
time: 1:37
